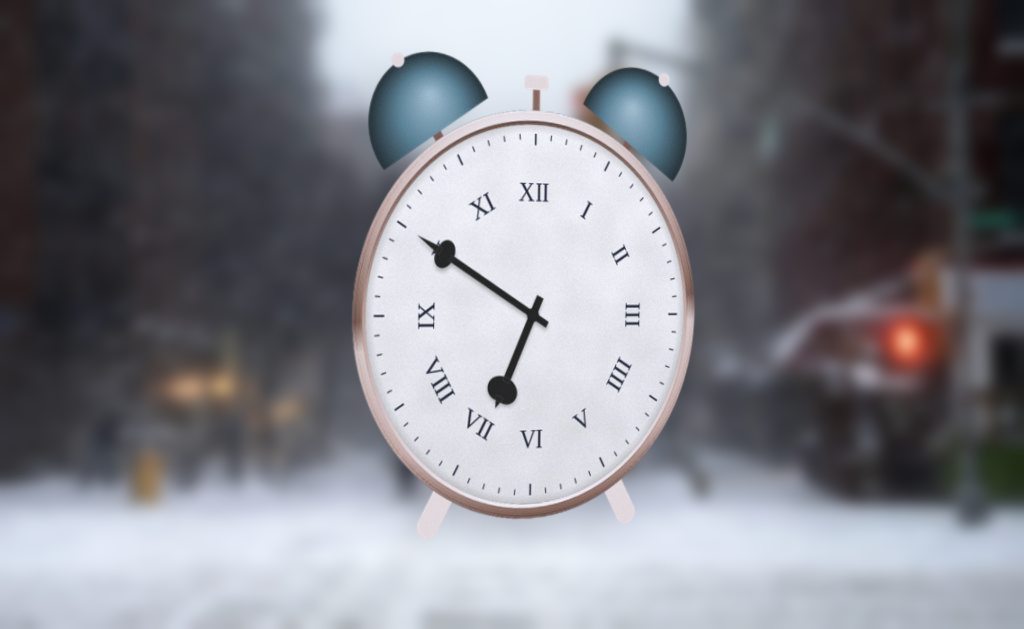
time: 6:50
